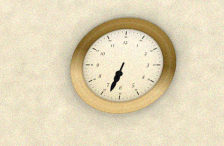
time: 6:33
